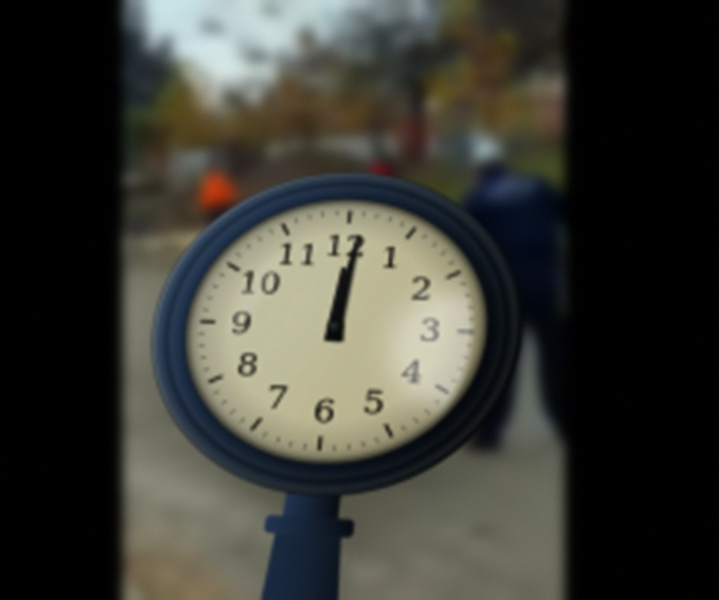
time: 12:01
